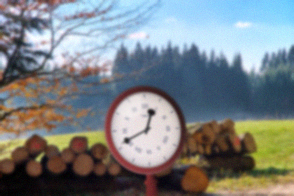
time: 12:41
